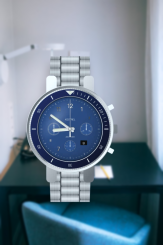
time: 8:51
